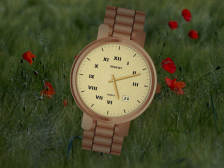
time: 5:11
